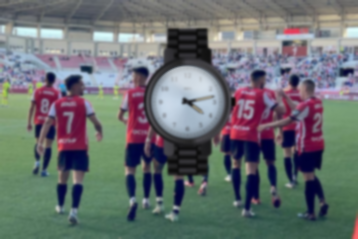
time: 4:13
